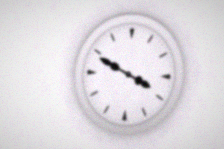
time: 3:49
